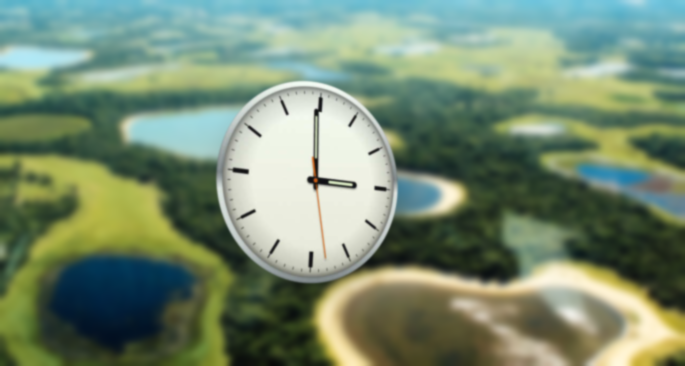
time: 2:59:28
